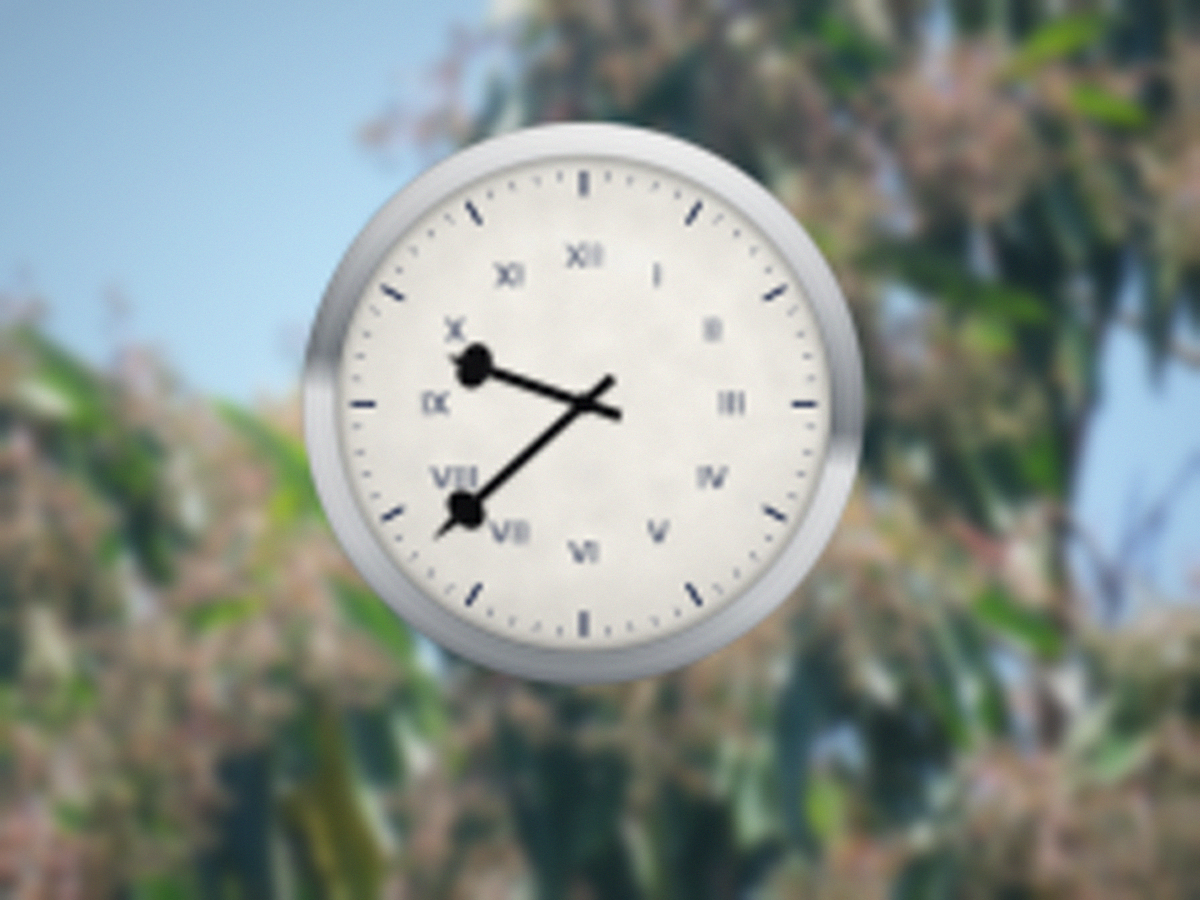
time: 9:38
